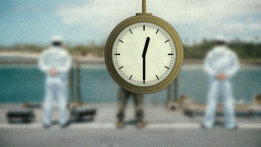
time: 12:30
